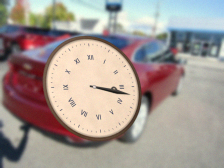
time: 3:17
